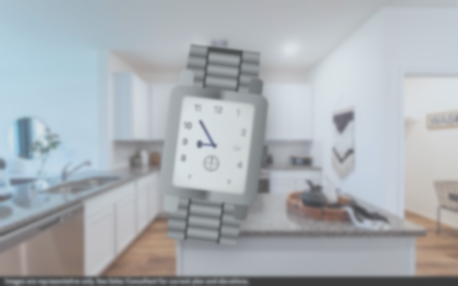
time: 8:54
